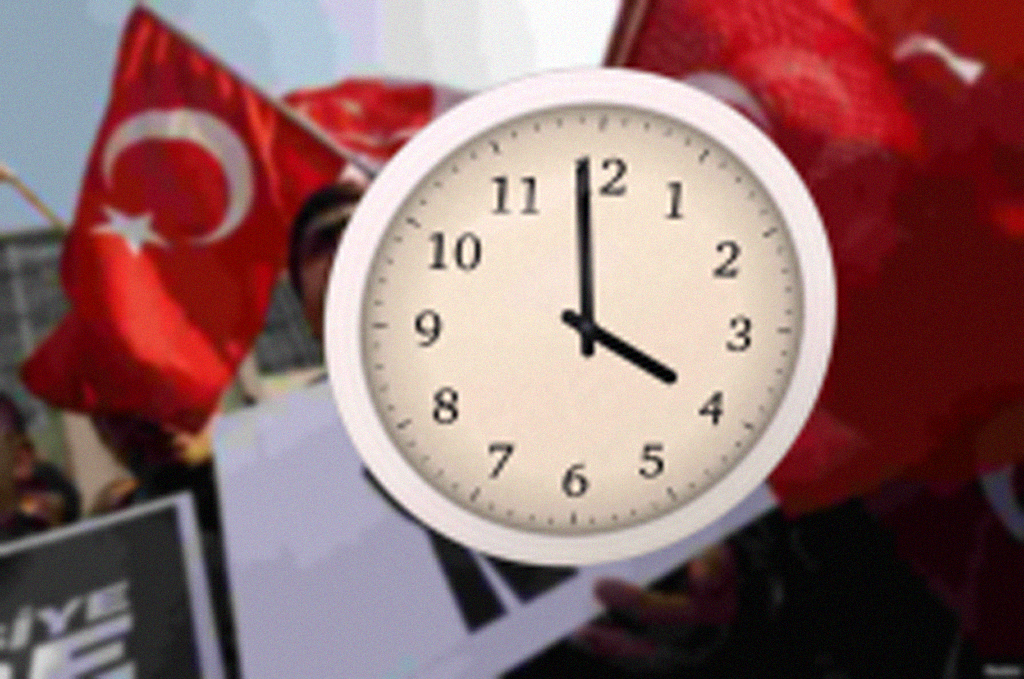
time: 3:59
